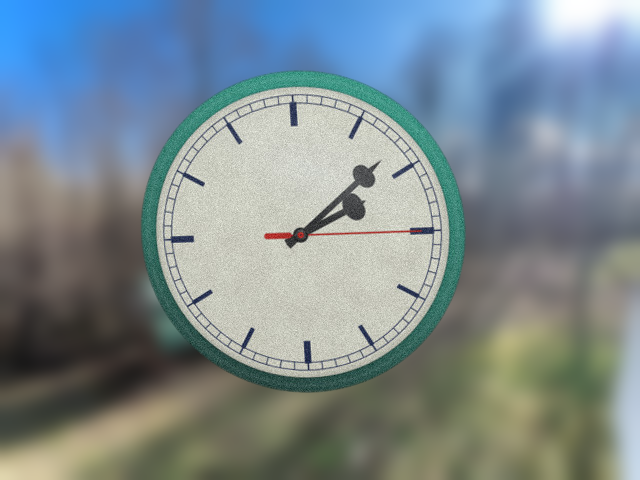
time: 2:08:15
